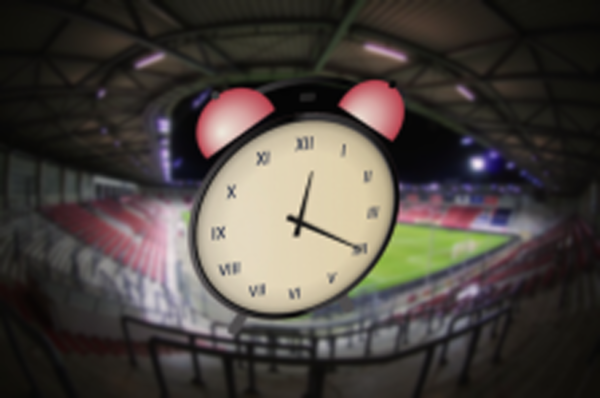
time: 12:20
